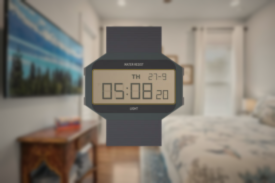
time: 5:08:20
